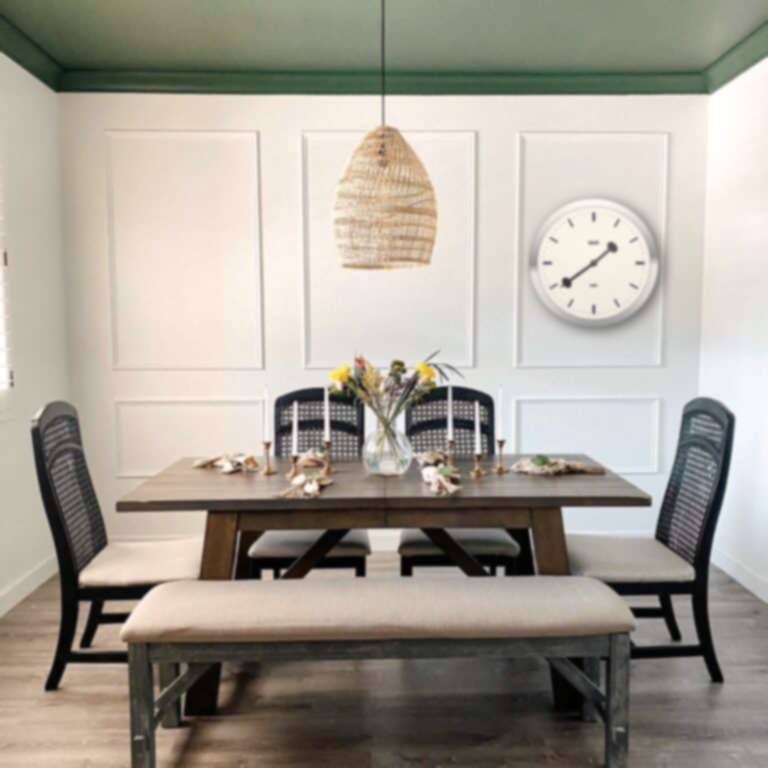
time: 1:39
